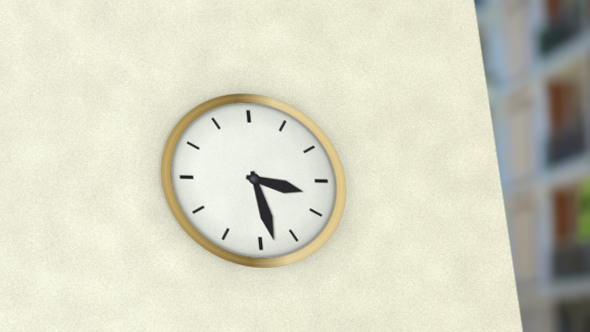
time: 3:28
